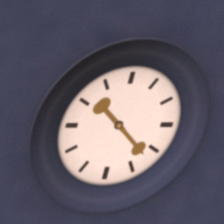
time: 10:22
